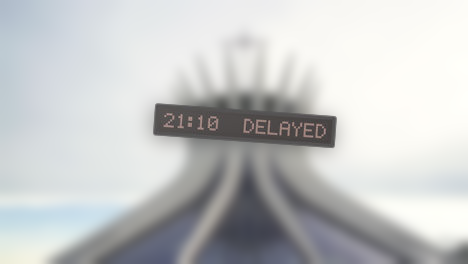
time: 21:10
